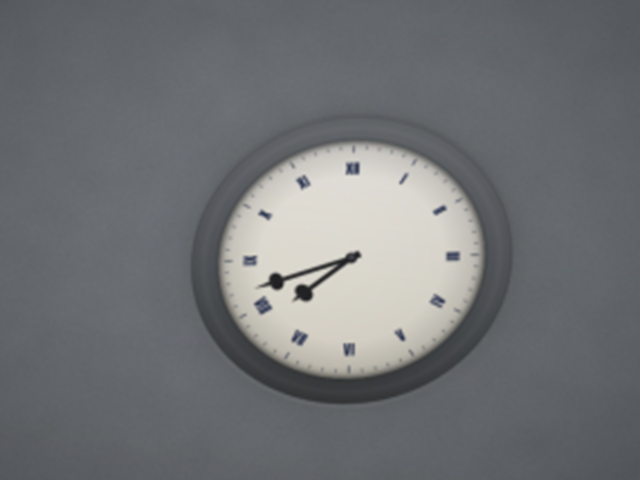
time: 7:42
